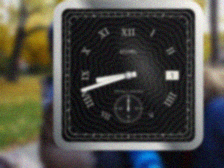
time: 8:42
